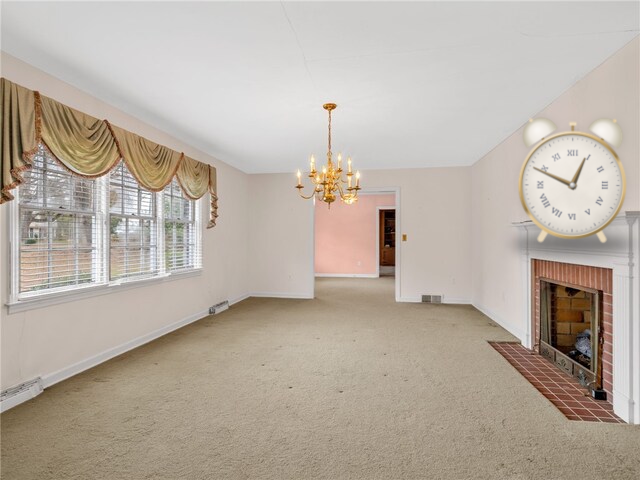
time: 12:49
